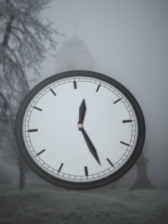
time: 12:27
